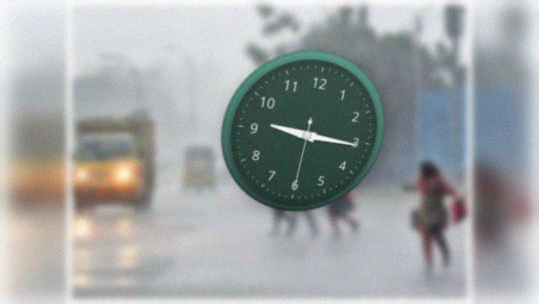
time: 9:15:30
